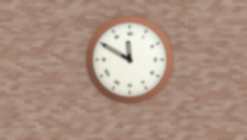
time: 11:50
